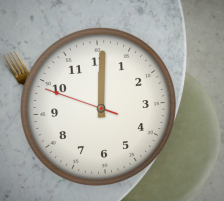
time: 12:00:49
